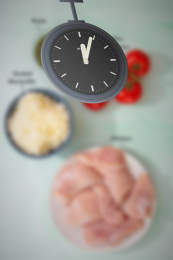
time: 12:04
